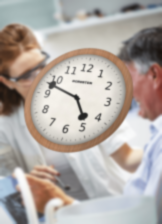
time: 4:48
